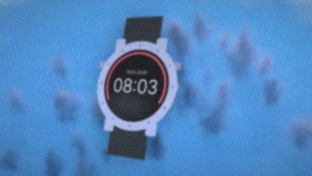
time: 8:03
